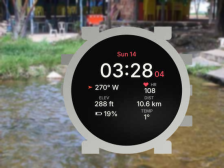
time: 3:28:04
